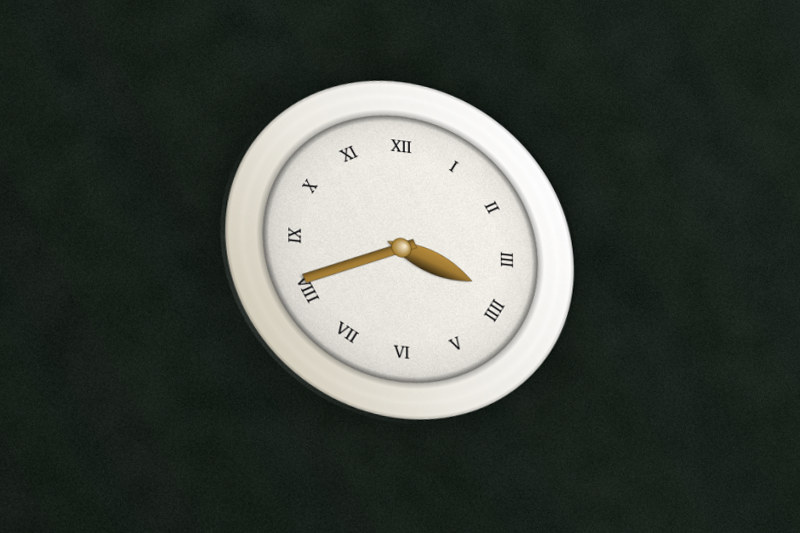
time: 3:41
